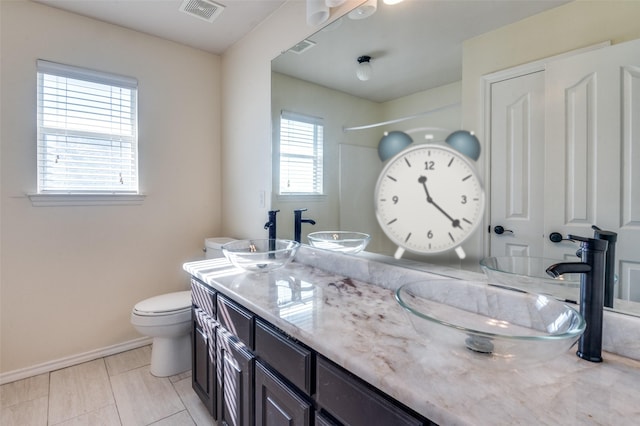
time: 11:22
